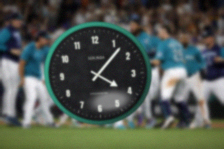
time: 4:07
